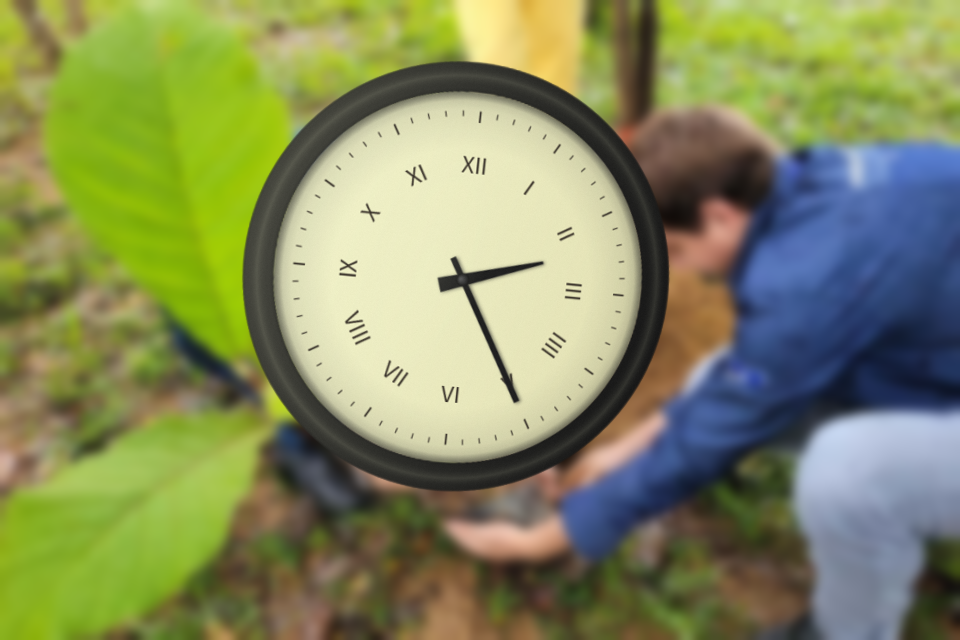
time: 2:25
